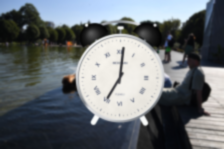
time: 7:01
